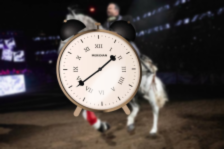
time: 1:39
